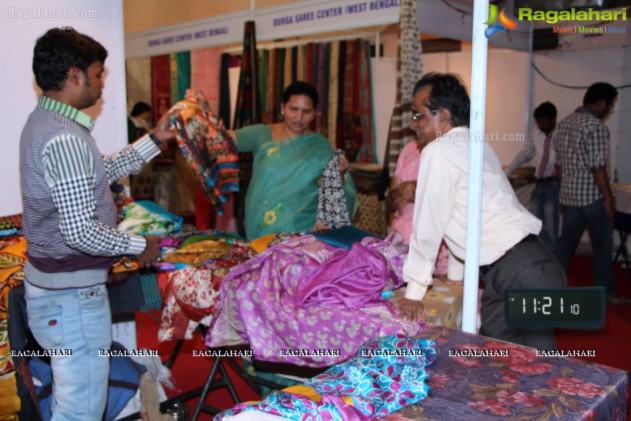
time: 11:21:10
